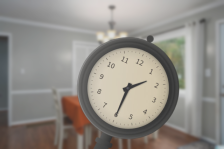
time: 1:30
